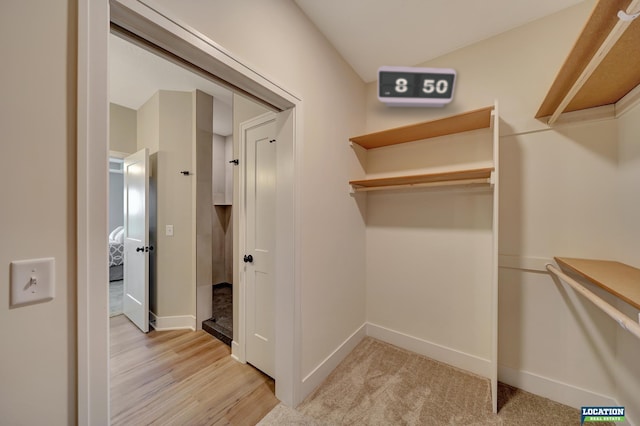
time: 8:50
